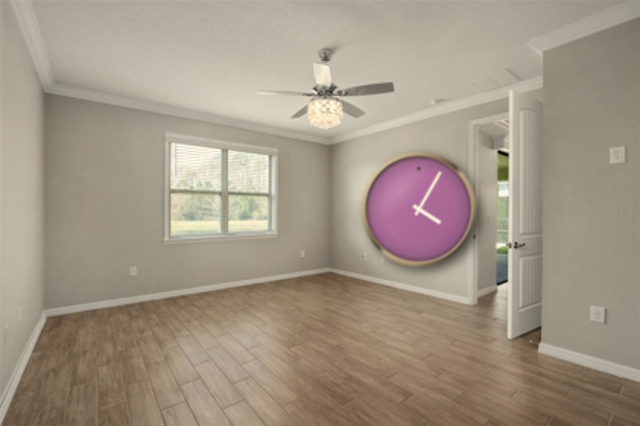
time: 4:05
